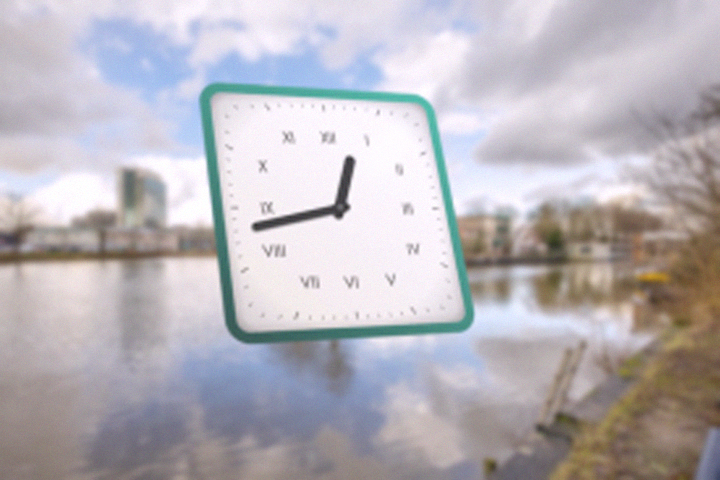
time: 12:43
